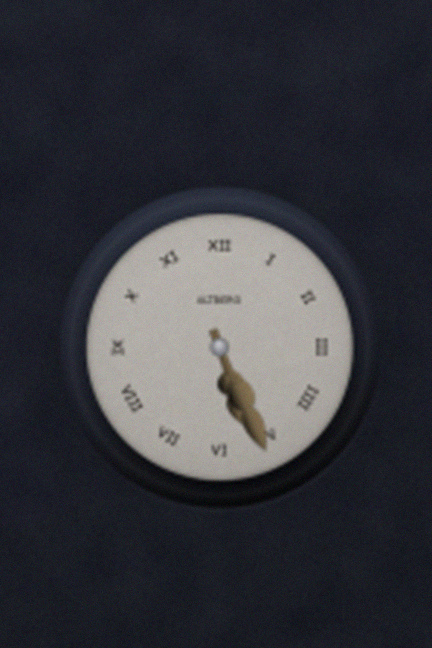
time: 5:26
